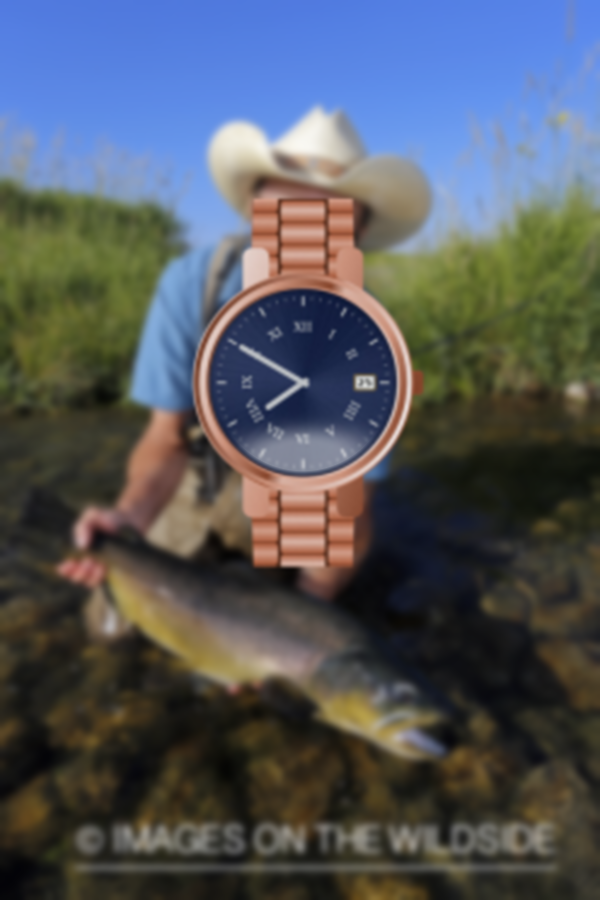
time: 7:50
